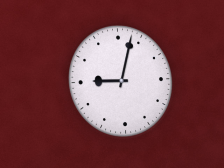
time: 9:03
